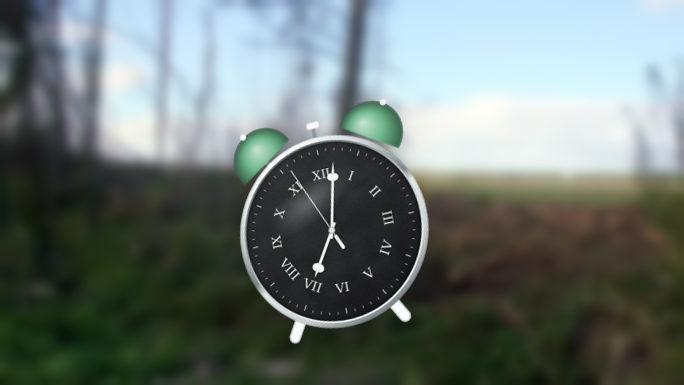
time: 7:01:56
